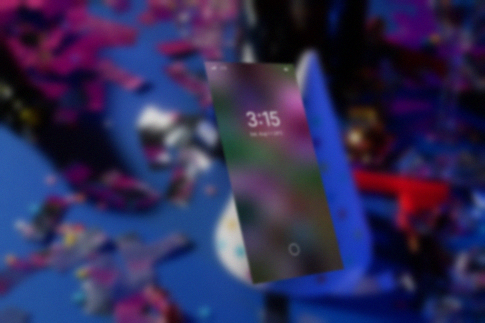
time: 3:15
